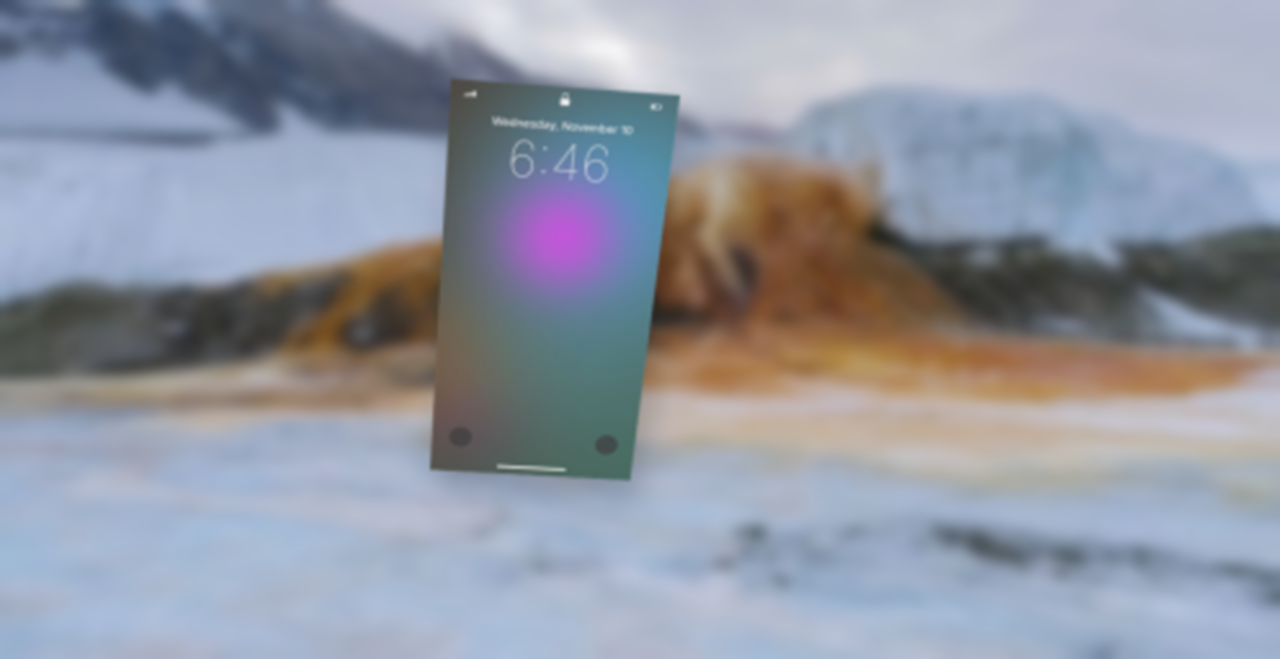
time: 6:46
